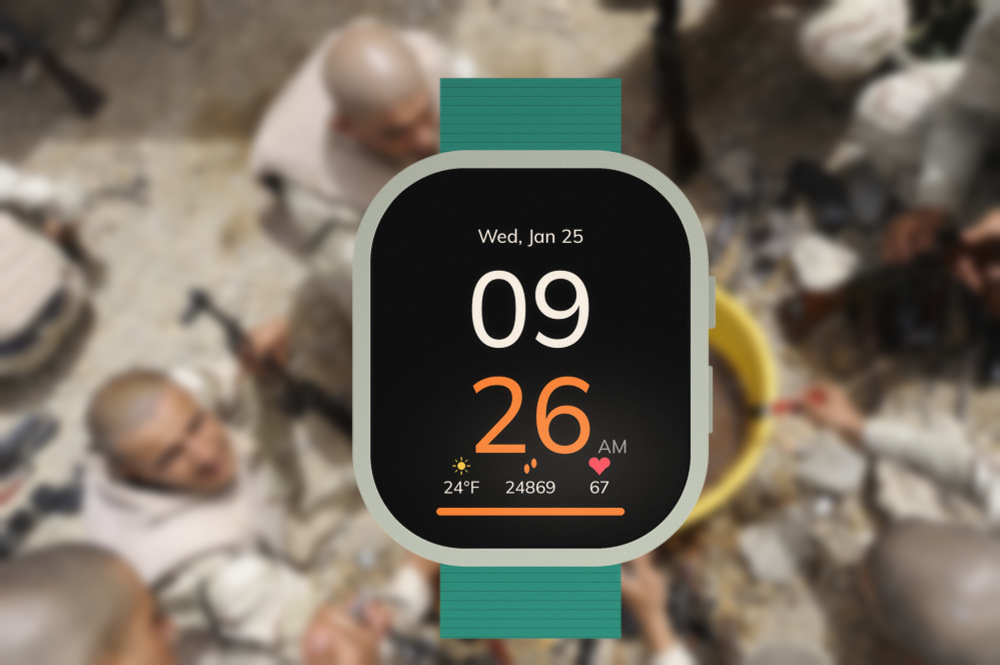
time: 9:26
